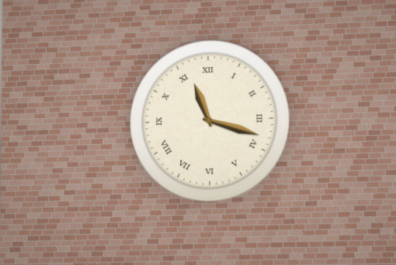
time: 11:18
